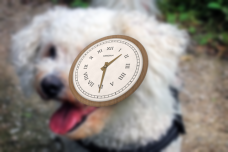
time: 1:30
